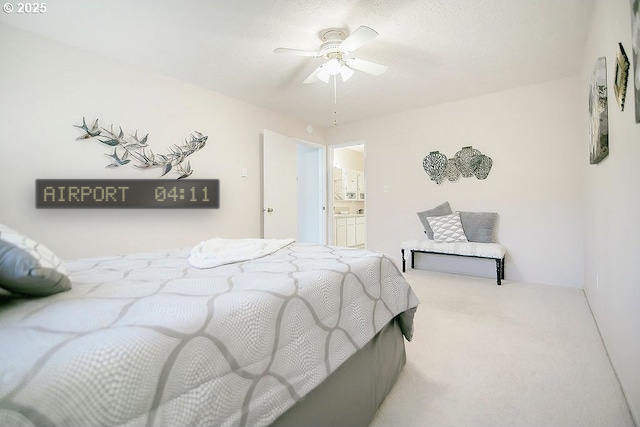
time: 4:11
